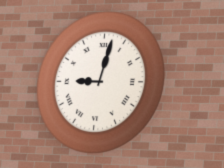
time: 9:02
